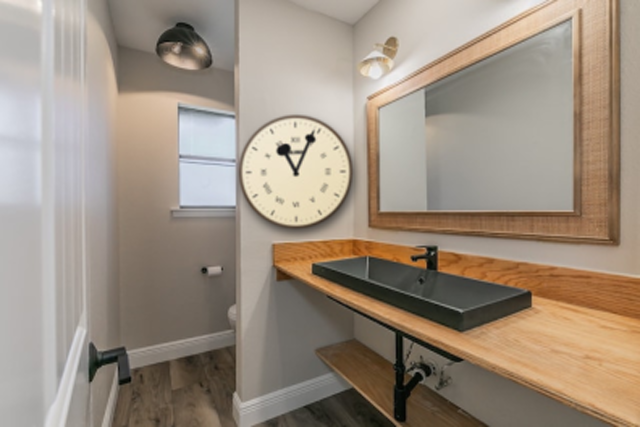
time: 11:04
